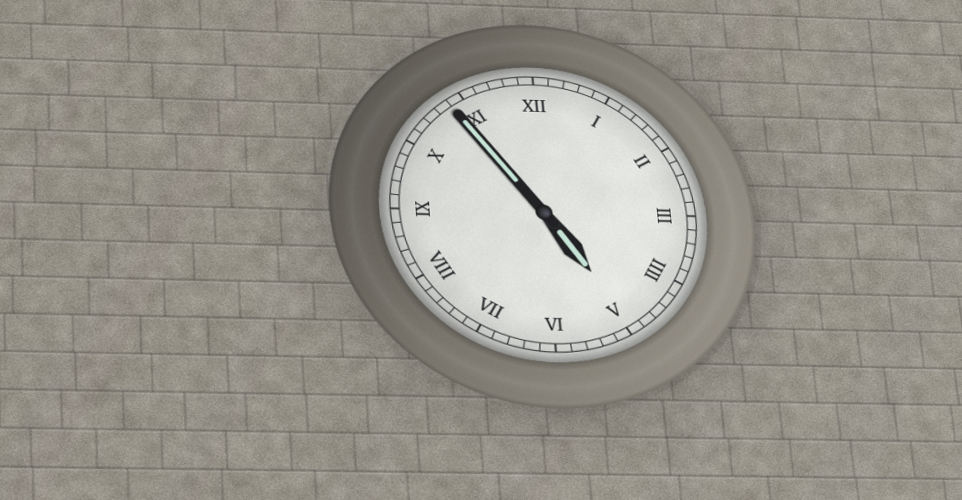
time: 4:54
